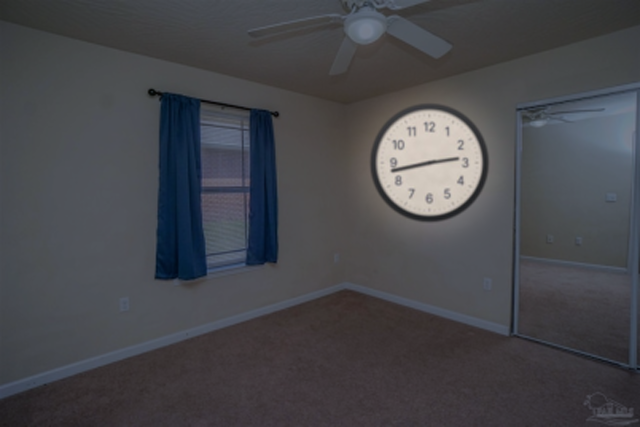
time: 2:43
